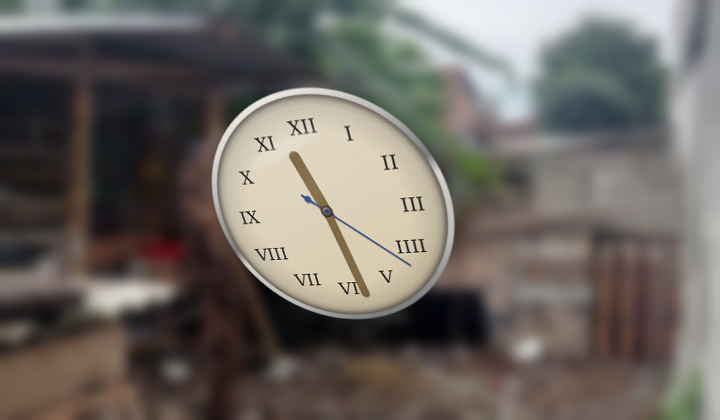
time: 11:28:22
